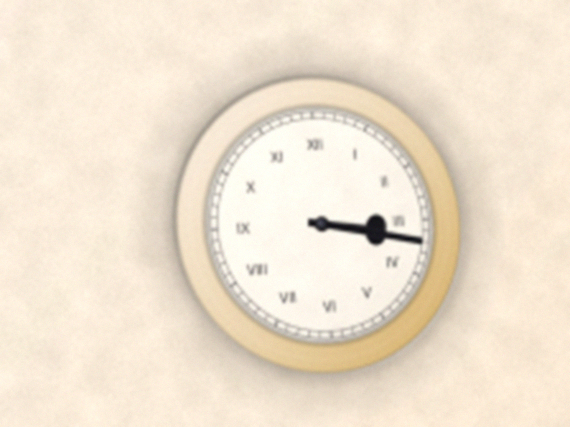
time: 3:17
